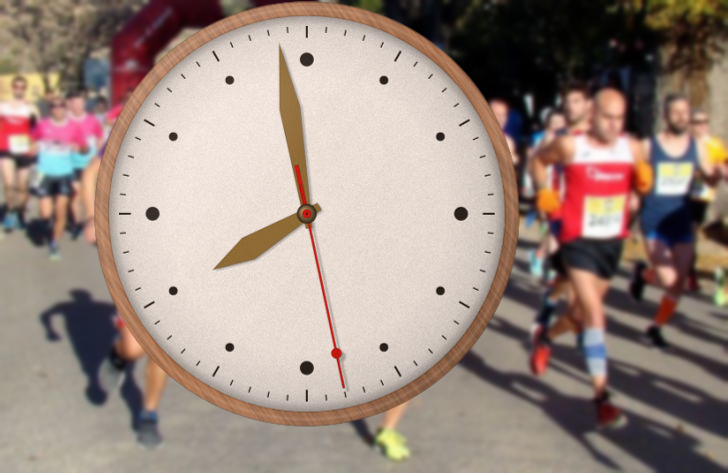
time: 7:58:28
